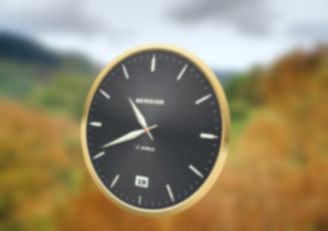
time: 10:41
